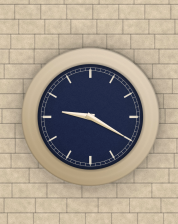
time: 9:20
